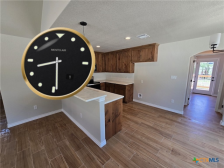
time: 8:29
